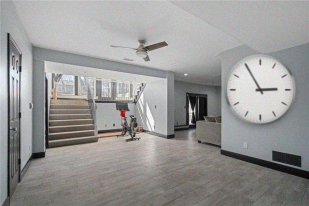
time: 2:55
